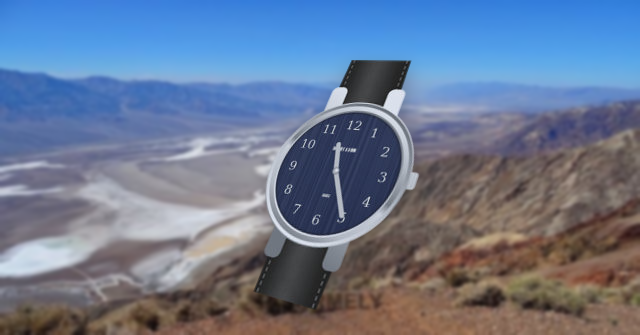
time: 11:25
